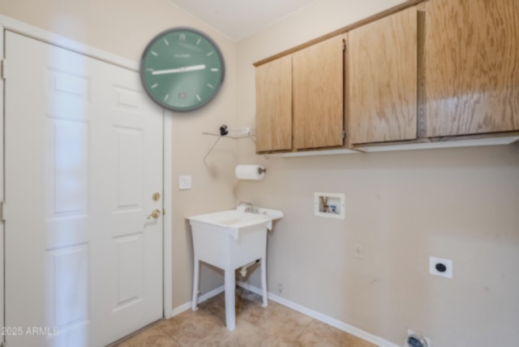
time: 2:44
